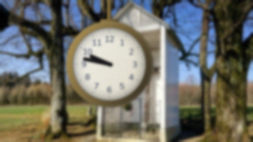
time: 9:47
